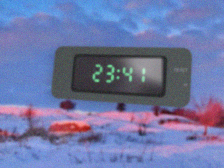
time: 23:41
